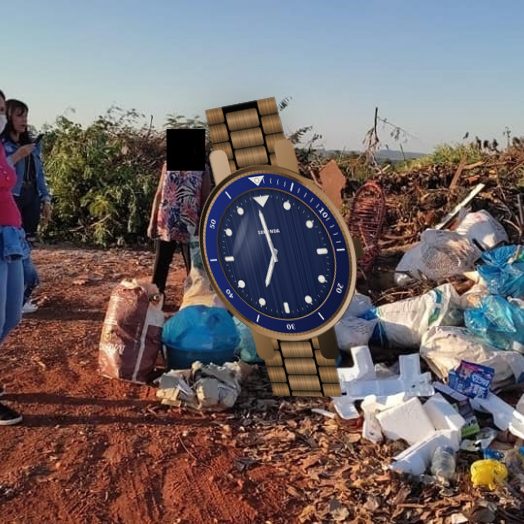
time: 6:59
